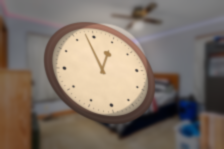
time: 12:58
